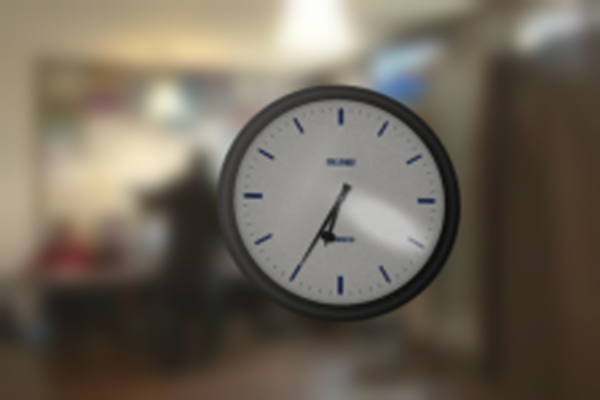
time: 6:35
